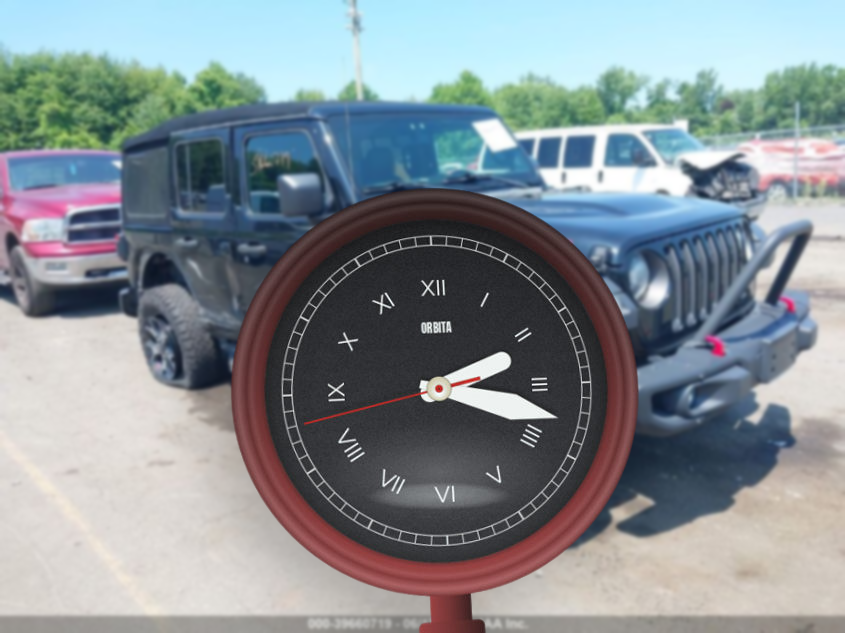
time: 2:17:43
